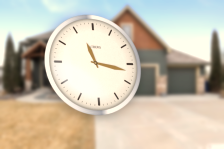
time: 11:17
